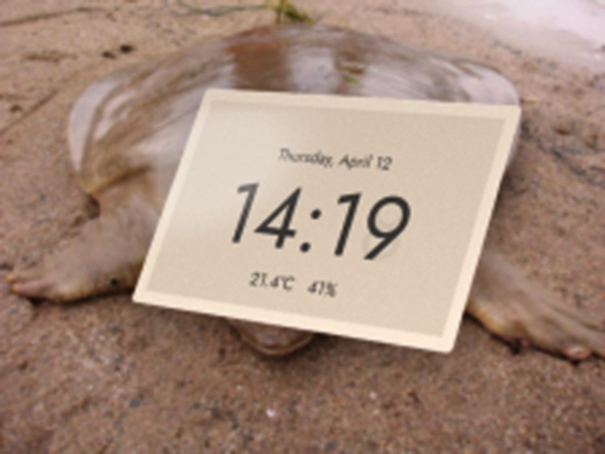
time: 14:19
